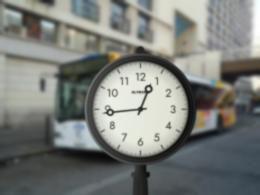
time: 12:44
